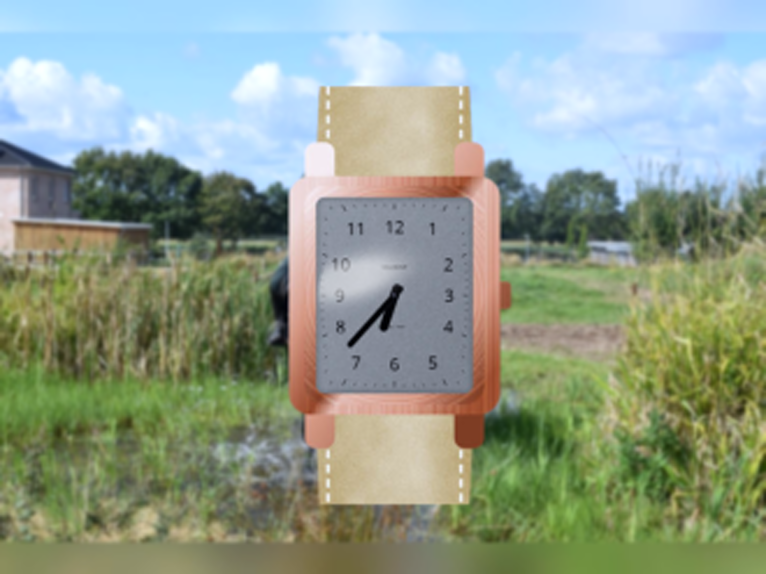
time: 6:37
